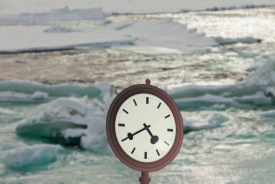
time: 4:40
